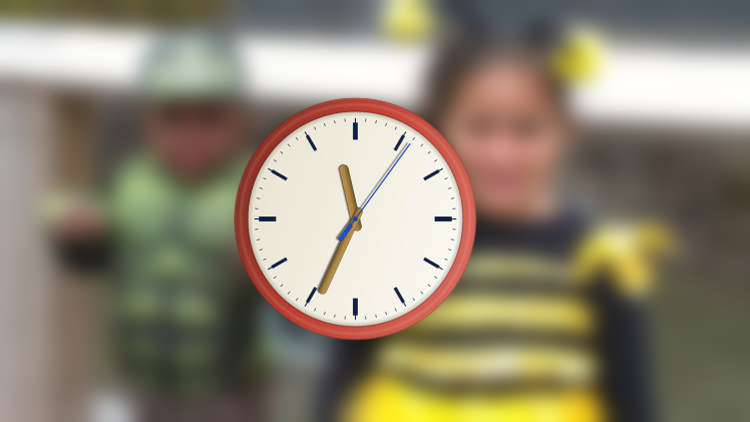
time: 11:34:06
